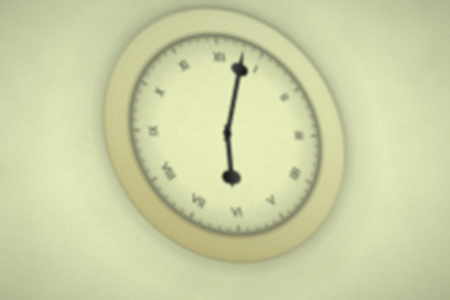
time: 6:03
